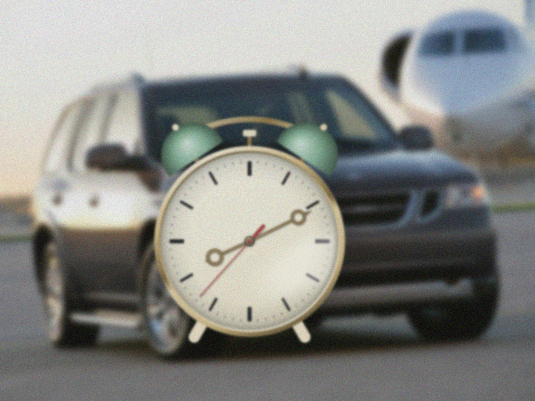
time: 8:10:37
